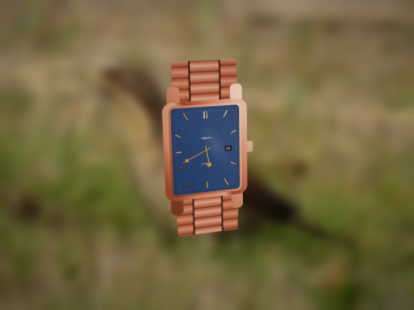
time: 5:41
